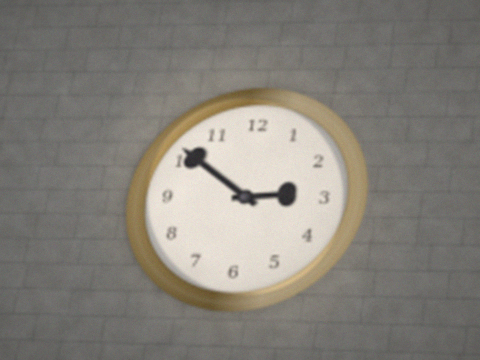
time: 2:51
